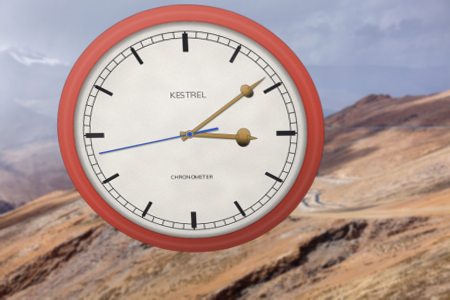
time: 3:08:43
